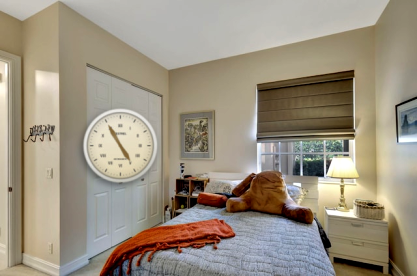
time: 4:55
